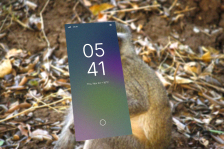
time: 5:41
